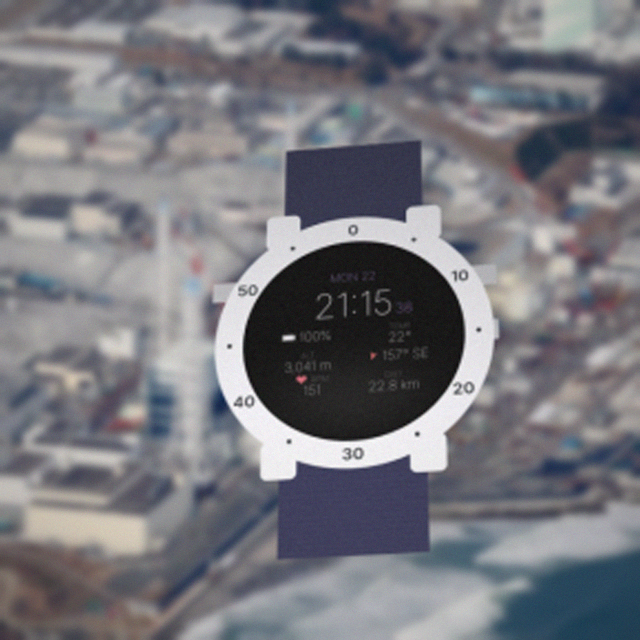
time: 21:15
